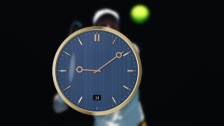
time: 9:09
